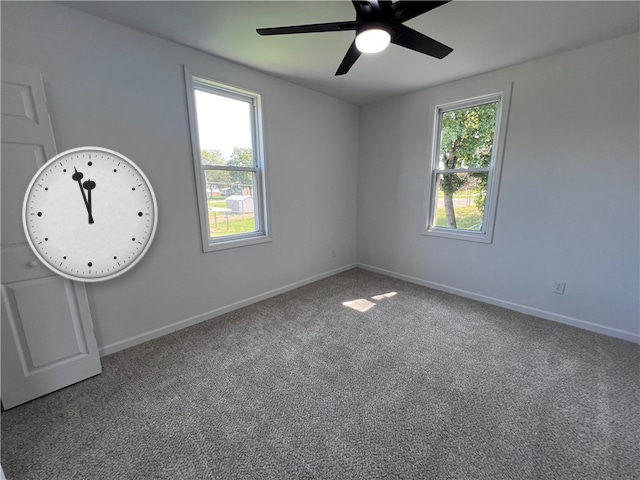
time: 11:57
